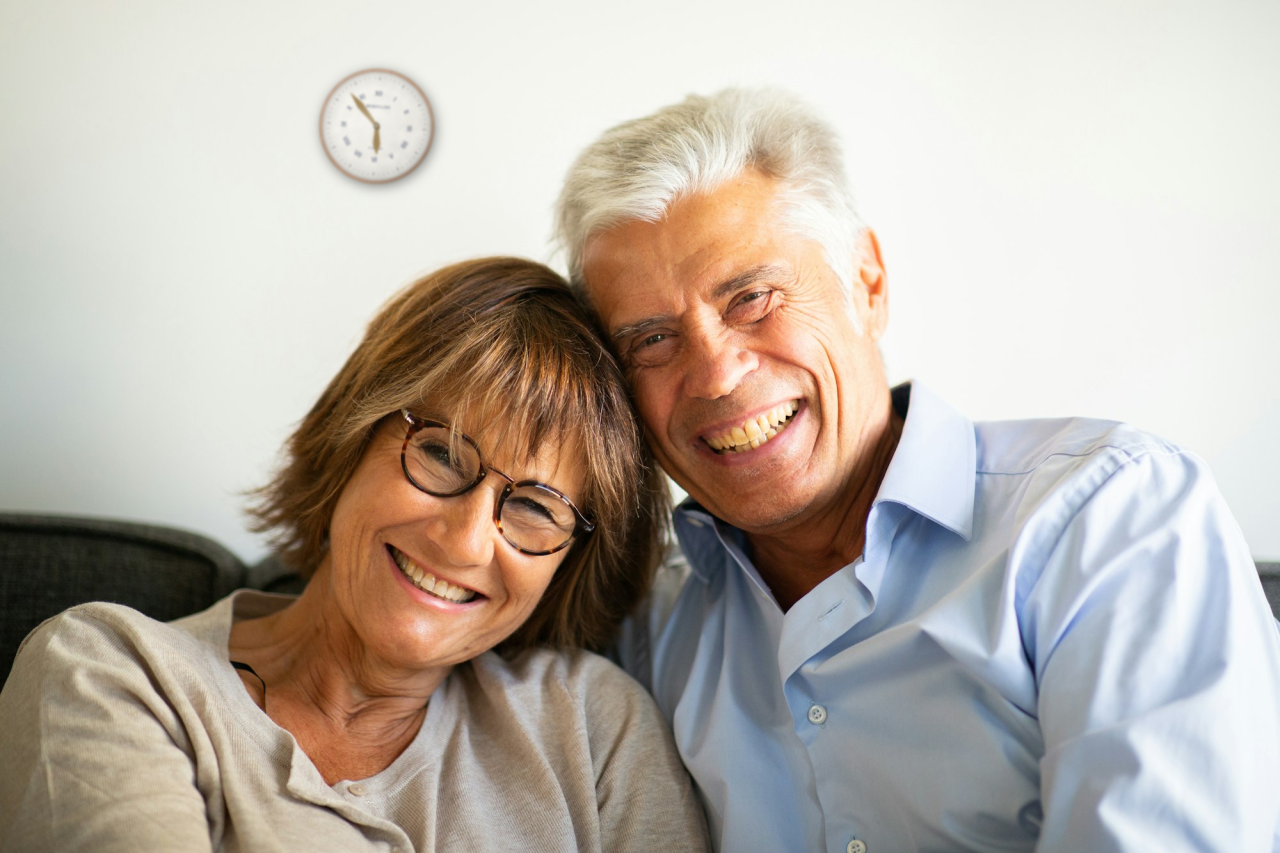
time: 5:53
